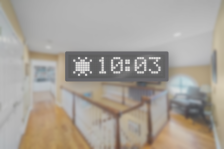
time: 10:03
